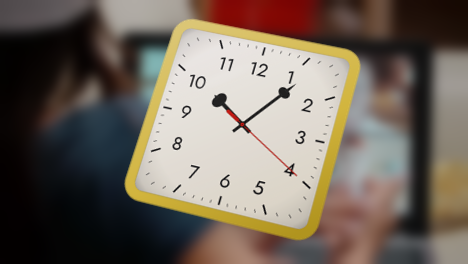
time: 10:06:20
